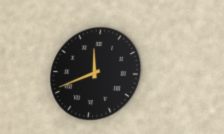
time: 11:41
